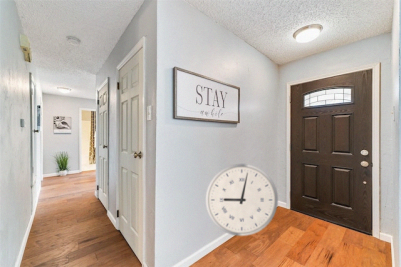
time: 9:02
